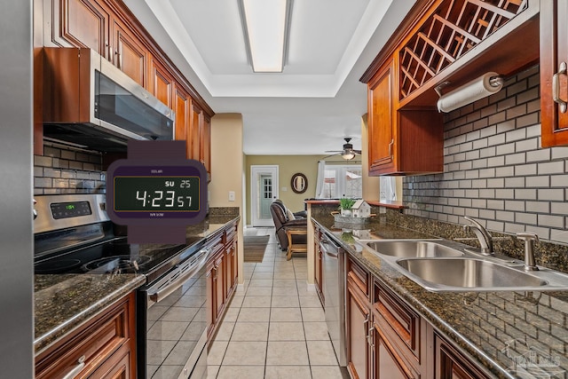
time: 4:23:57
